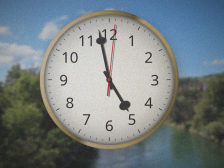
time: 4:58:01
